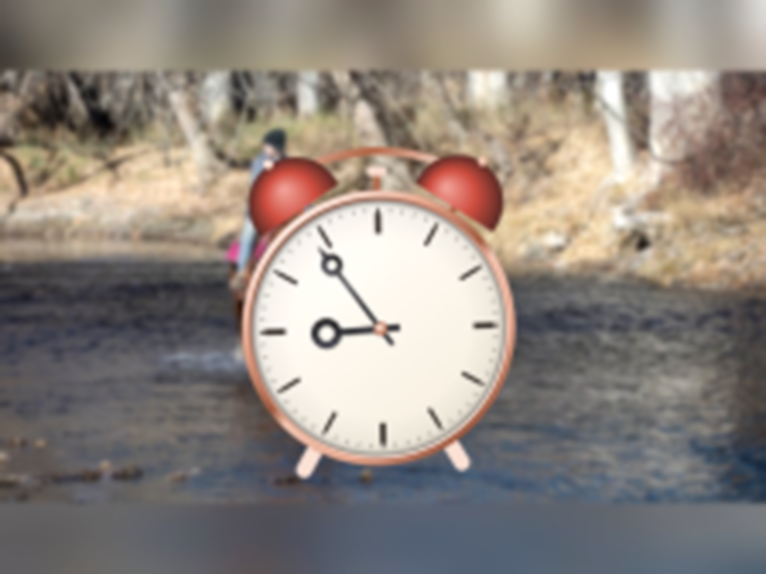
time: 8:54
